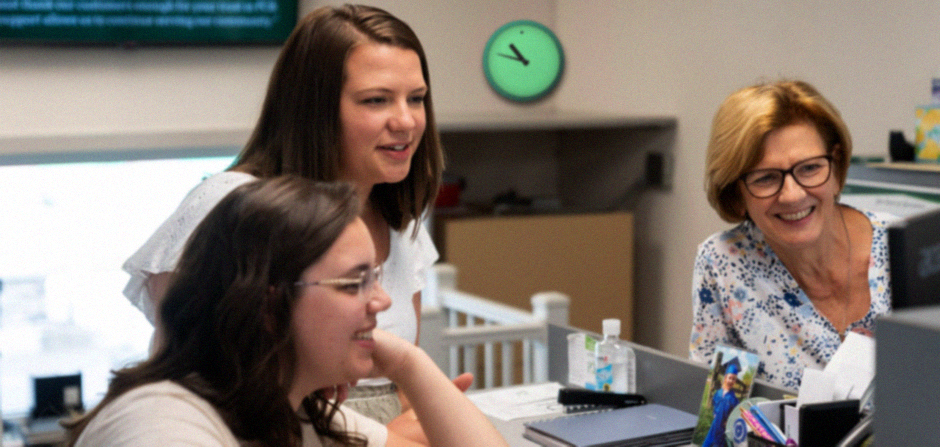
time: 10:48
